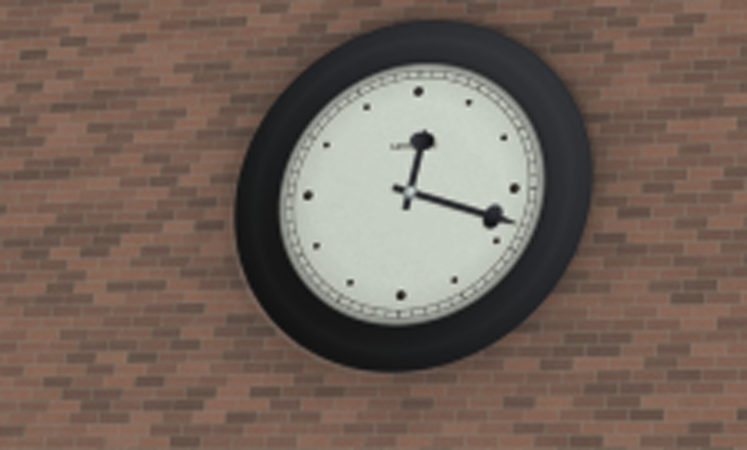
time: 12:18
